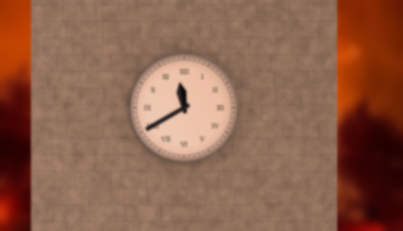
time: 11:40
